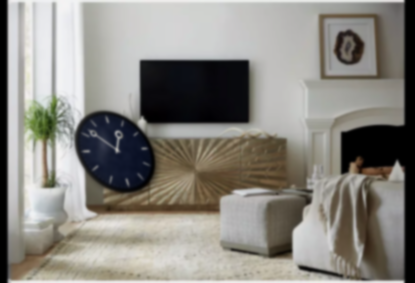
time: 12:52
